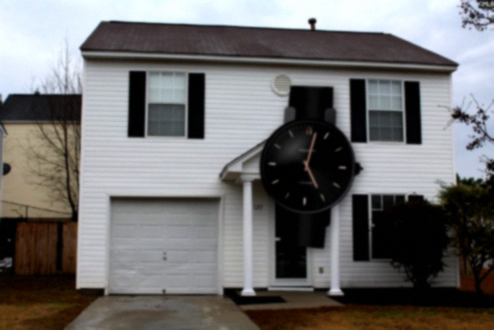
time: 5:02
